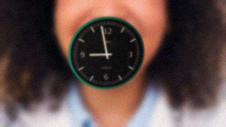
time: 8:58
